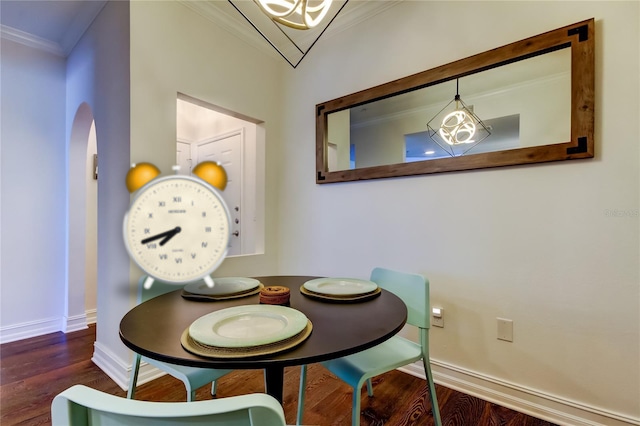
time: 7:42
